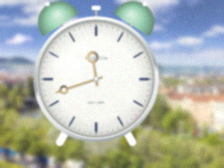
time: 11:42
